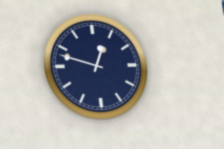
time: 12:48
